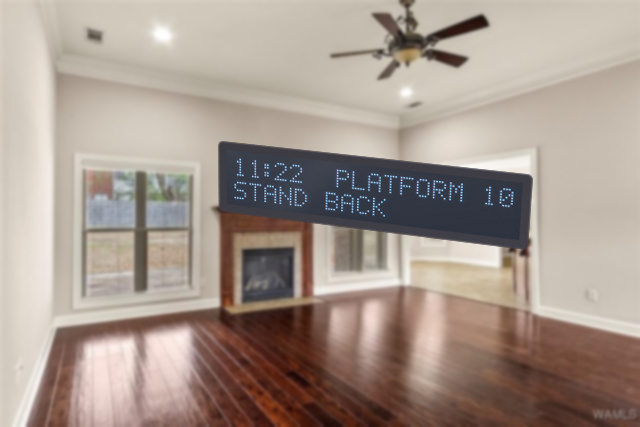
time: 11:22
